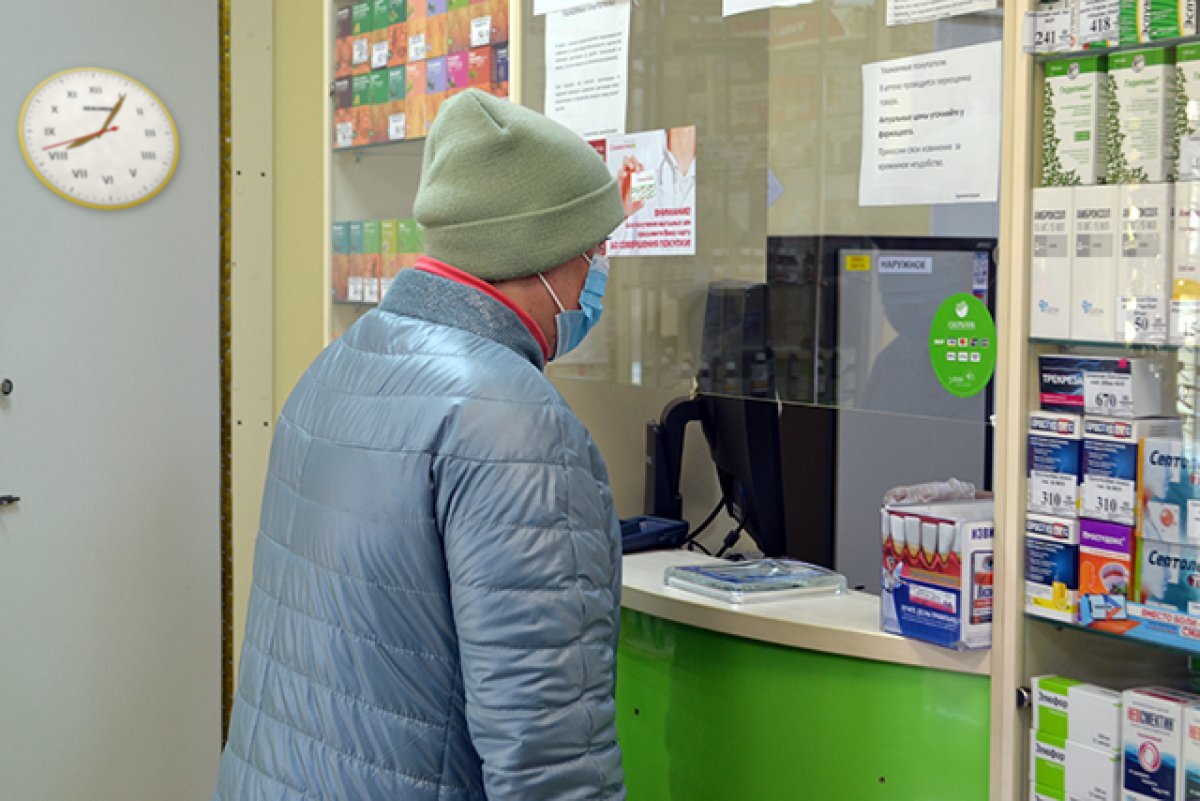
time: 8:05:42
